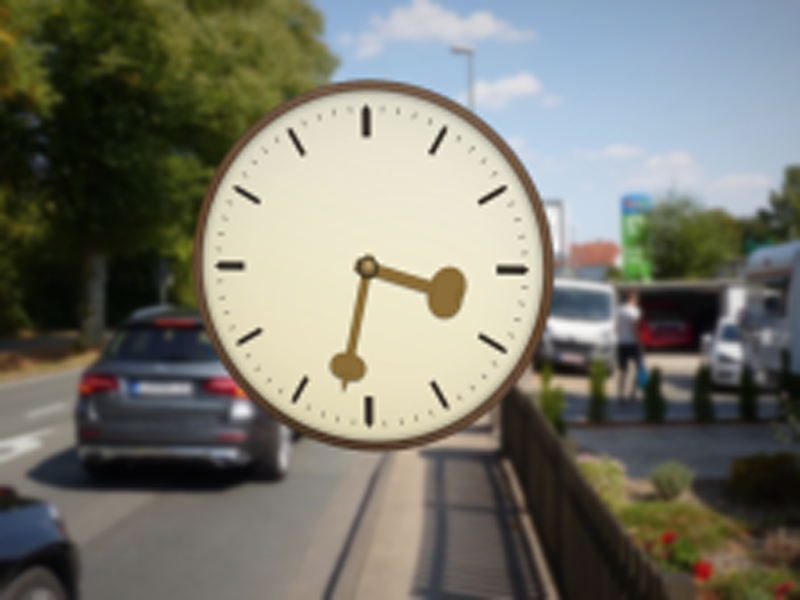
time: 3:32
